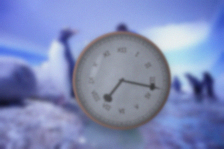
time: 7:17
